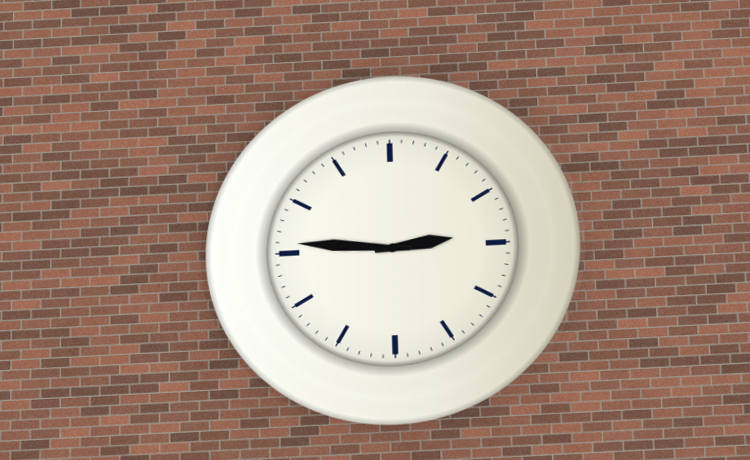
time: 2:46
